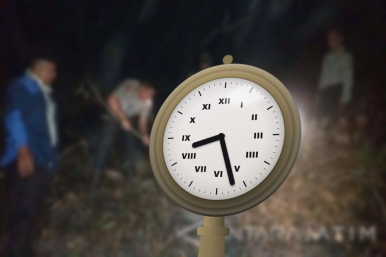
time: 8:27
